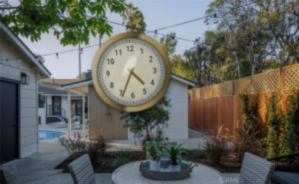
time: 4:34
